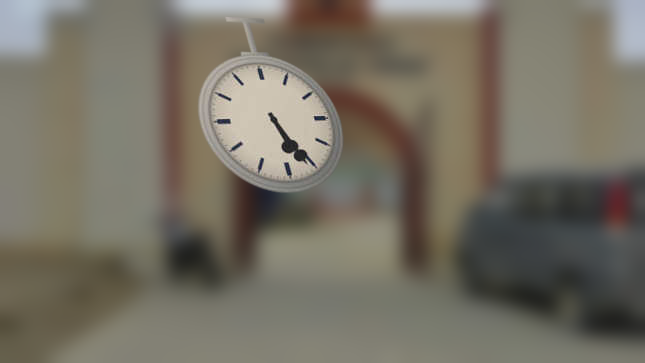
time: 5:26
